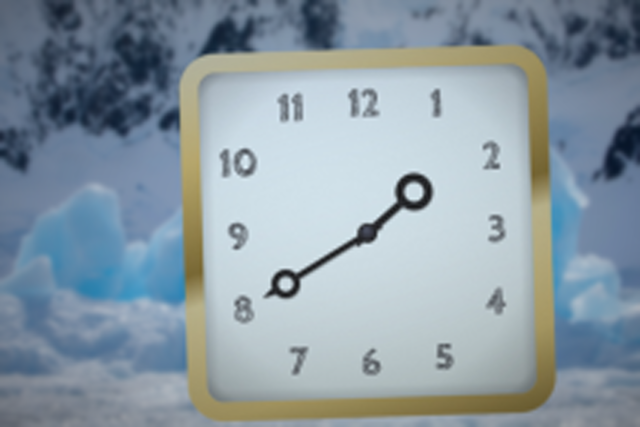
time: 1:40
